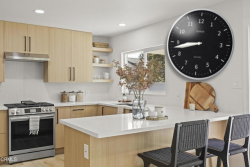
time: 8:43
